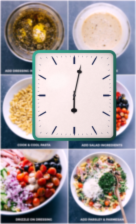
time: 6:02
